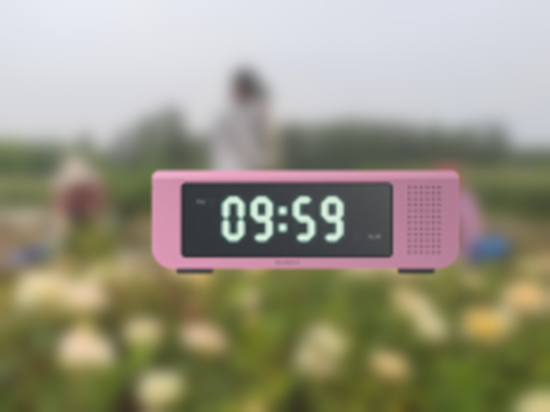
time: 9:59
